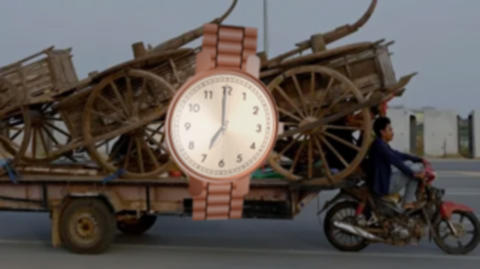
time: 7:00
